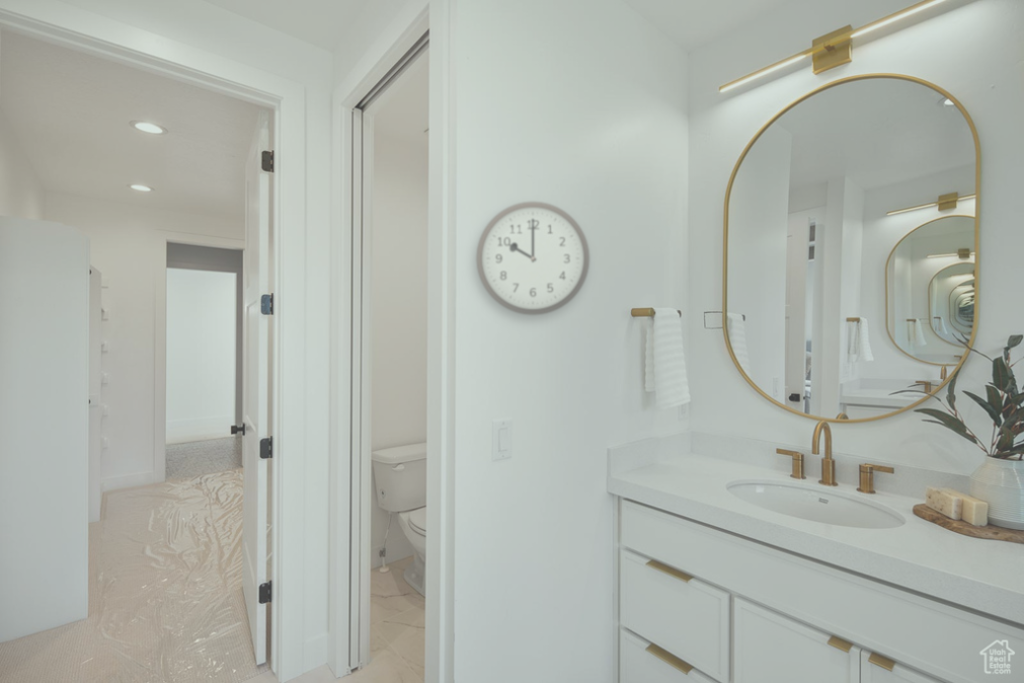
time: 10:00
